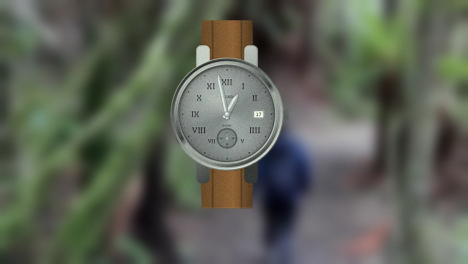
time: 12:58
